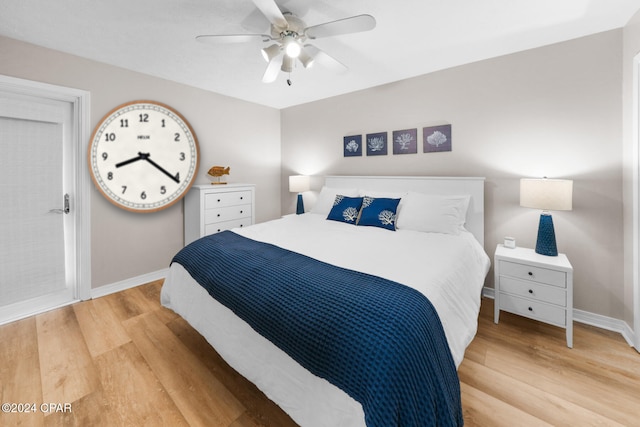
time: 8:21
